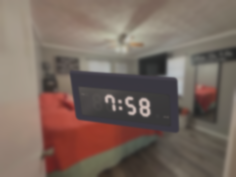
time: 7:58
